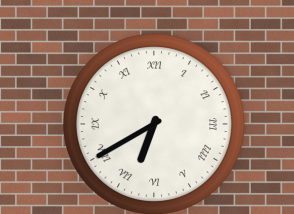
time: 6:40
